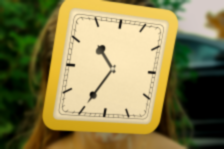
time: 10:35
